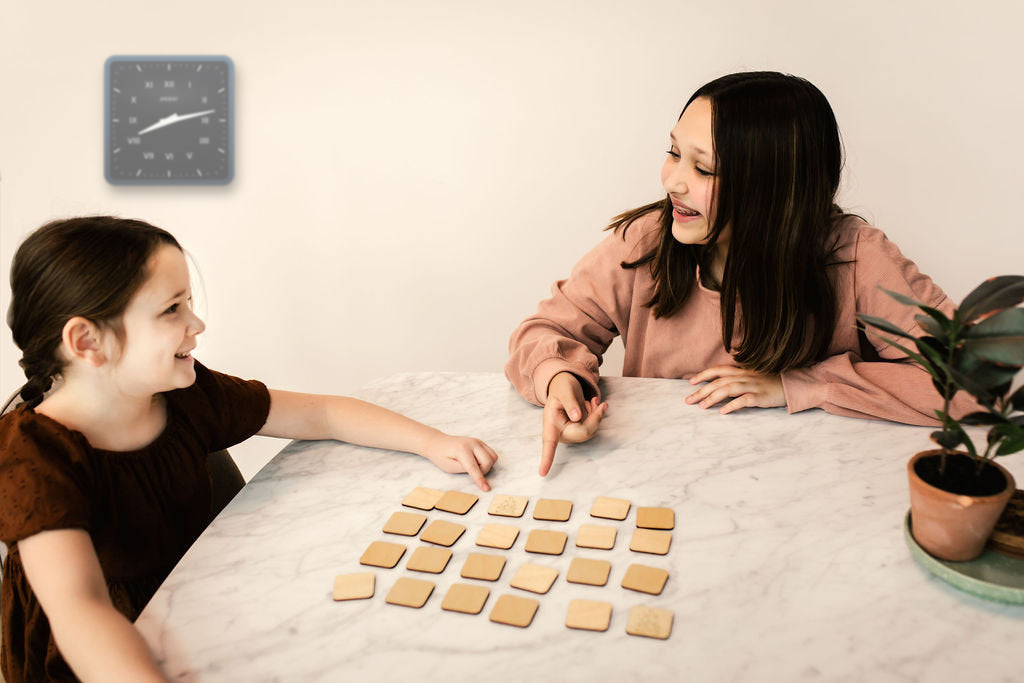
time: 8:13
